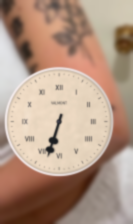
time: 6:33
